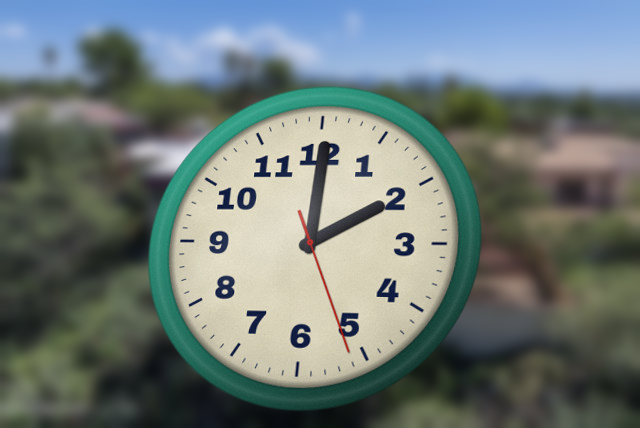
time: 2:00:26
